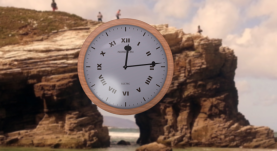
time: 12:14
